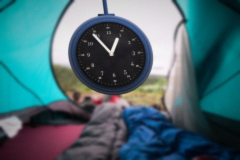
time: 12:54
